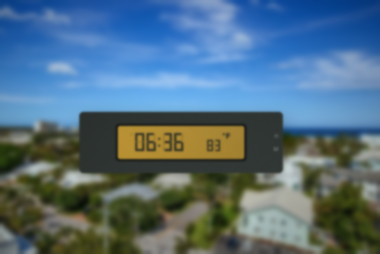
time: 6:36
